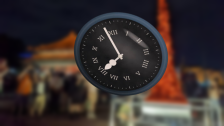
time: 7:58
